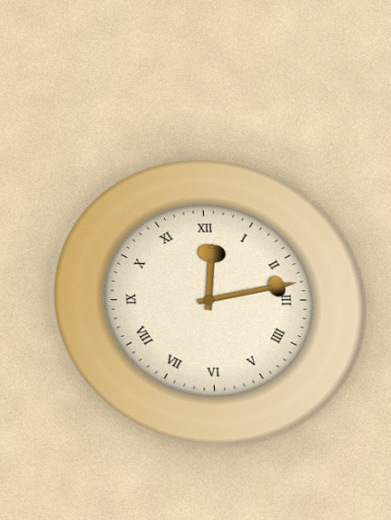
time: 12:13
